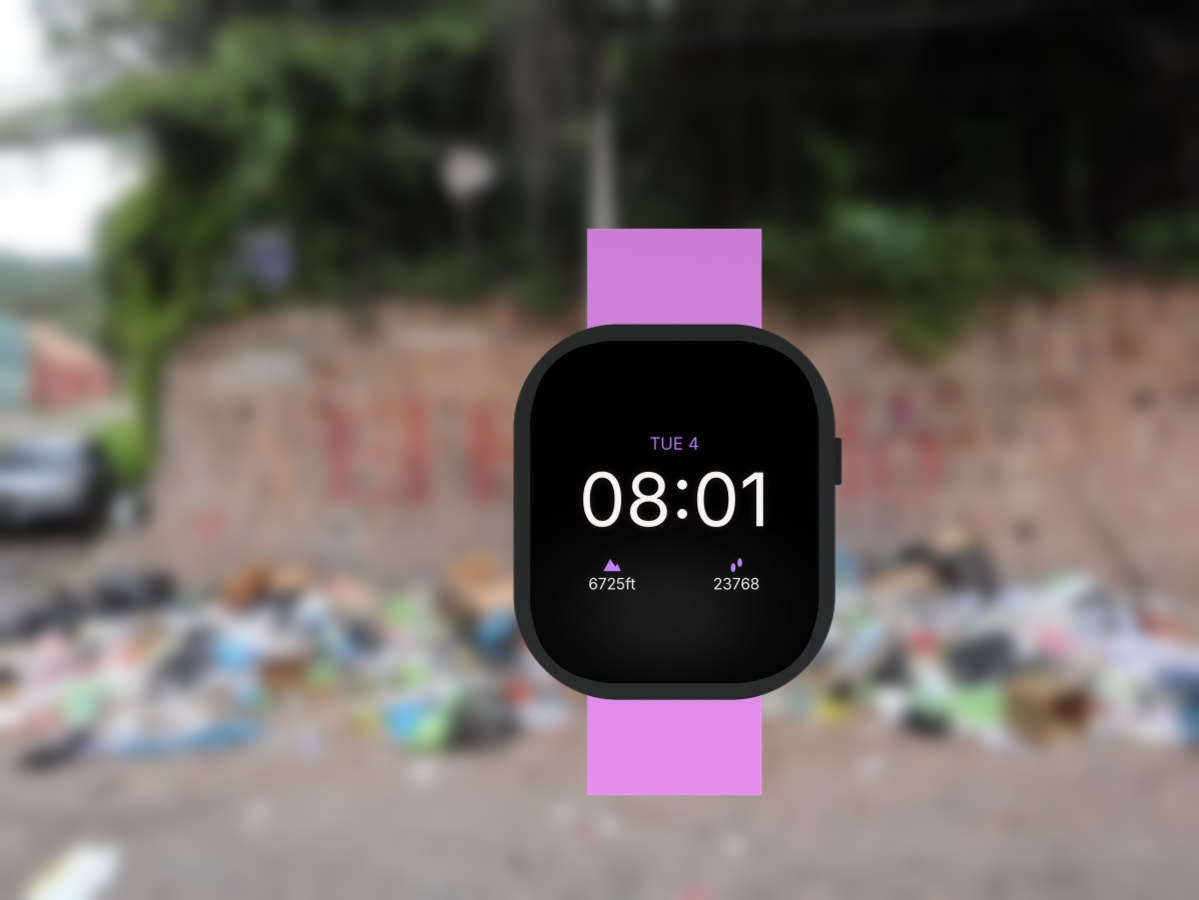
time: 8:01
